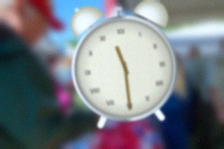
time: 11:30
